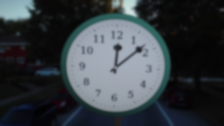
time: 12:08
